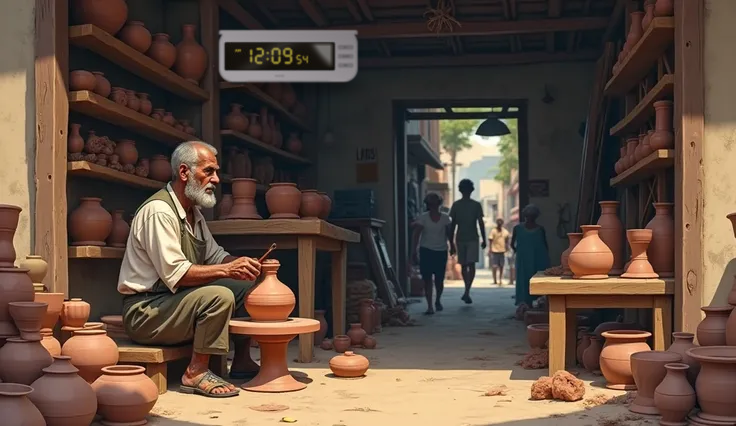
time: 12:09
